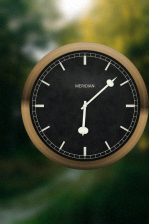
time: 6:08
